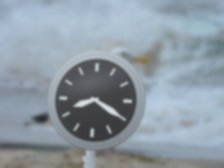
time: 8:20
